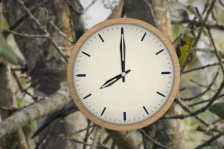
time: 8:00
